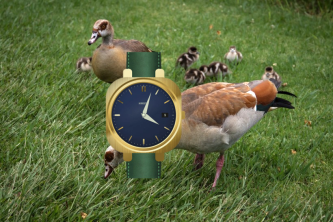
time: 4:03
